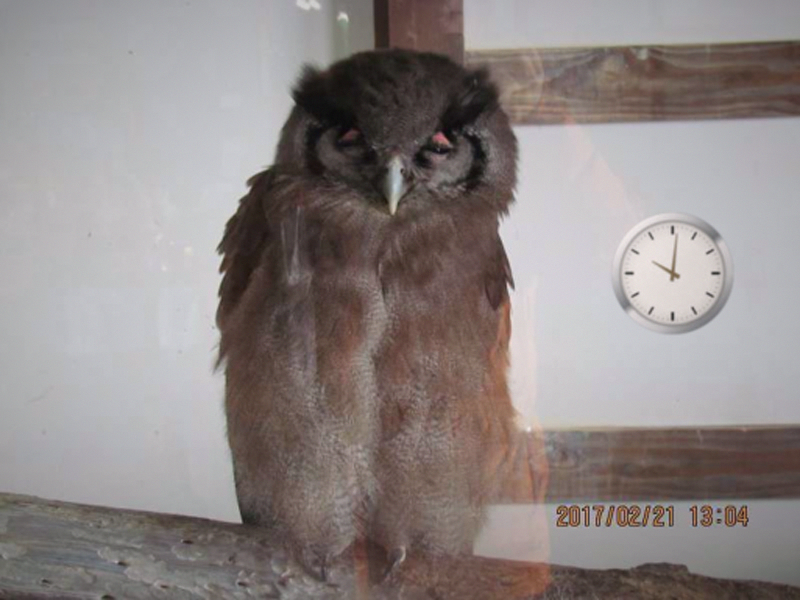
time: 10:01
